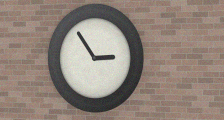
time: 2:54
